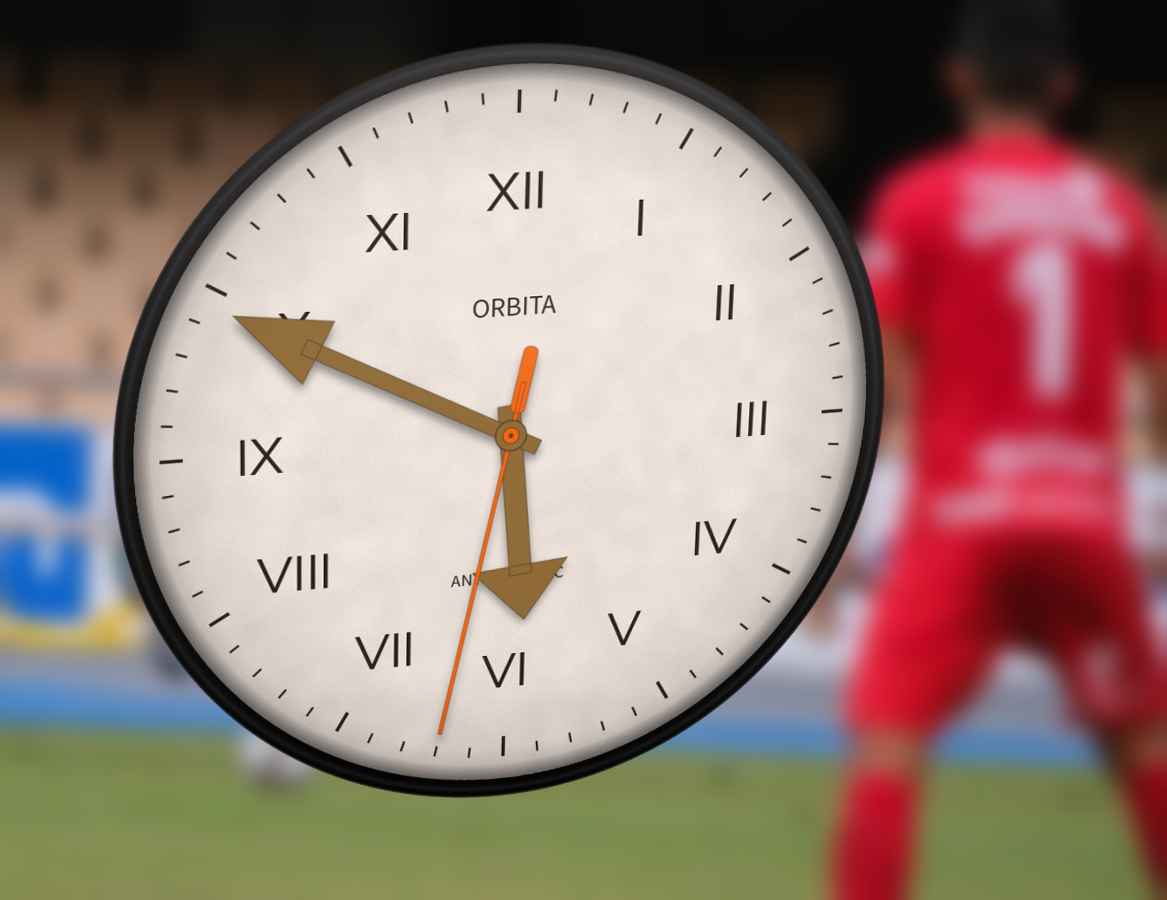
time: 5:49:32
